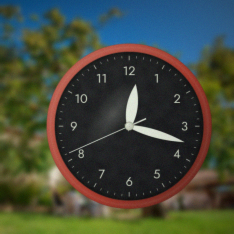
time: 12:17:41
